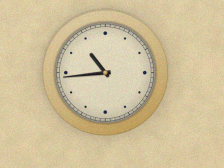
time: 10:44
